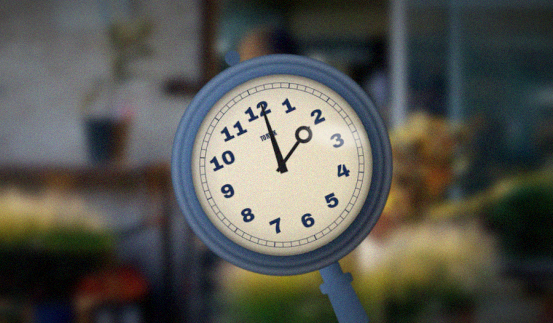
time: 2:01
